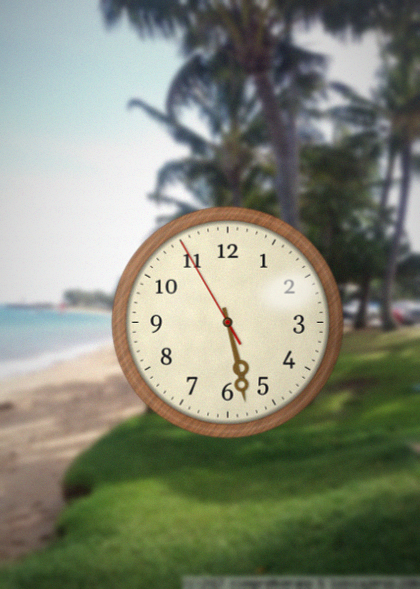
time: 5:27:55
